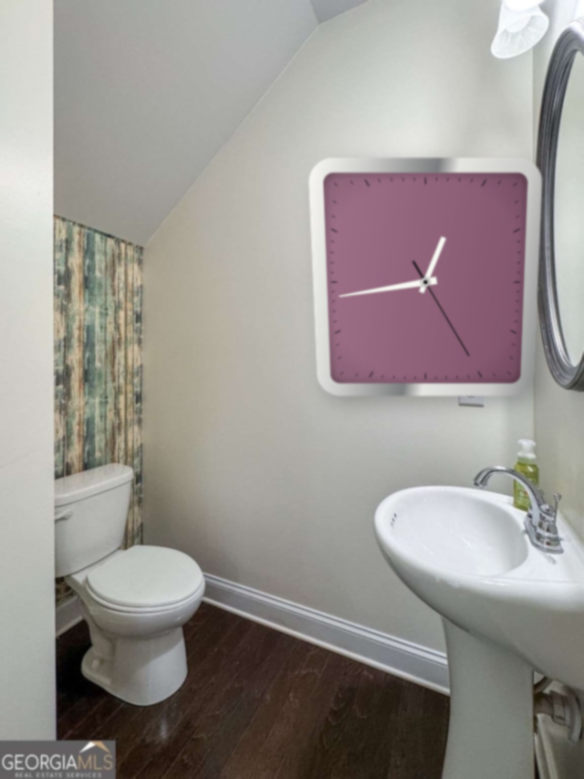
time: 12:43:25
